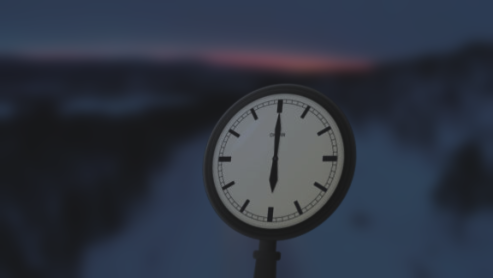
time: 6:00
